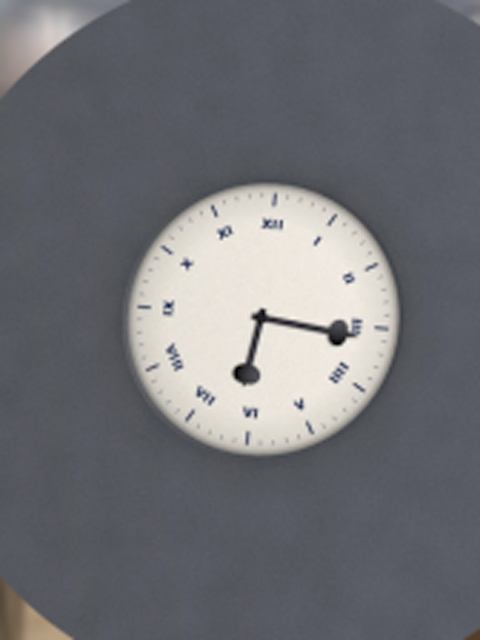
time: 6:16
